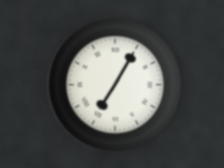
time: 7:05
